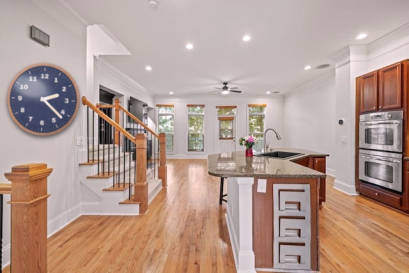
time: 2:22
